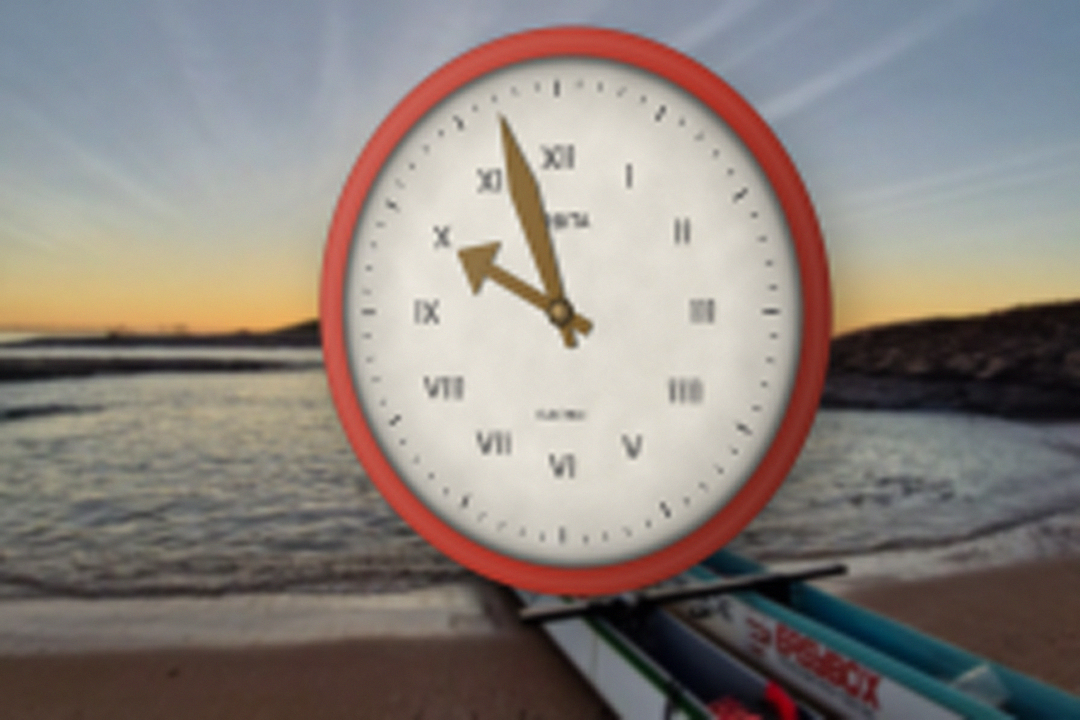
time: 9:57
